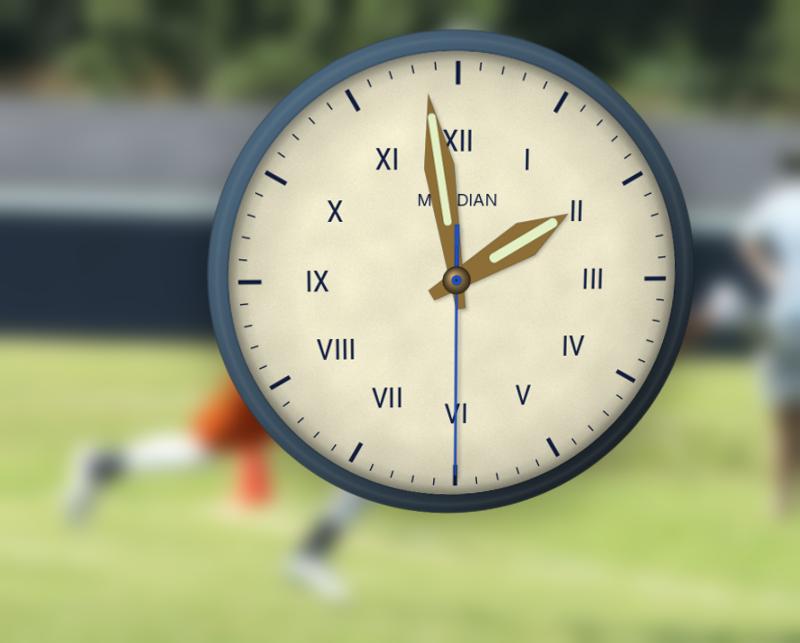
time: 1:58:30
